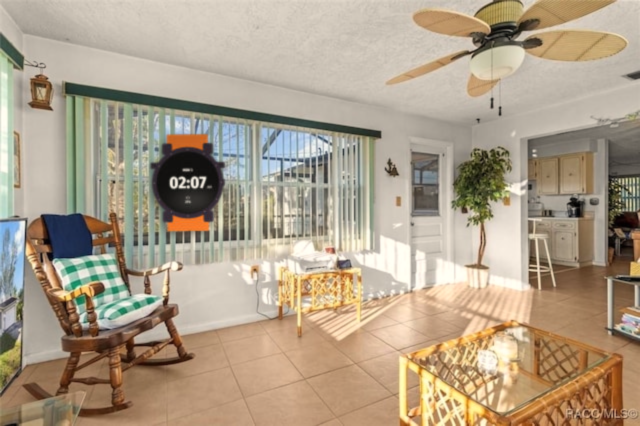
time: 2:07
